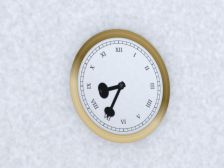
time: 8:35
